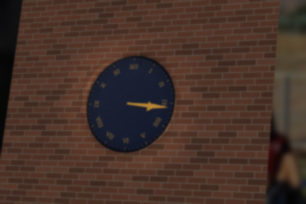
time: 3:16
